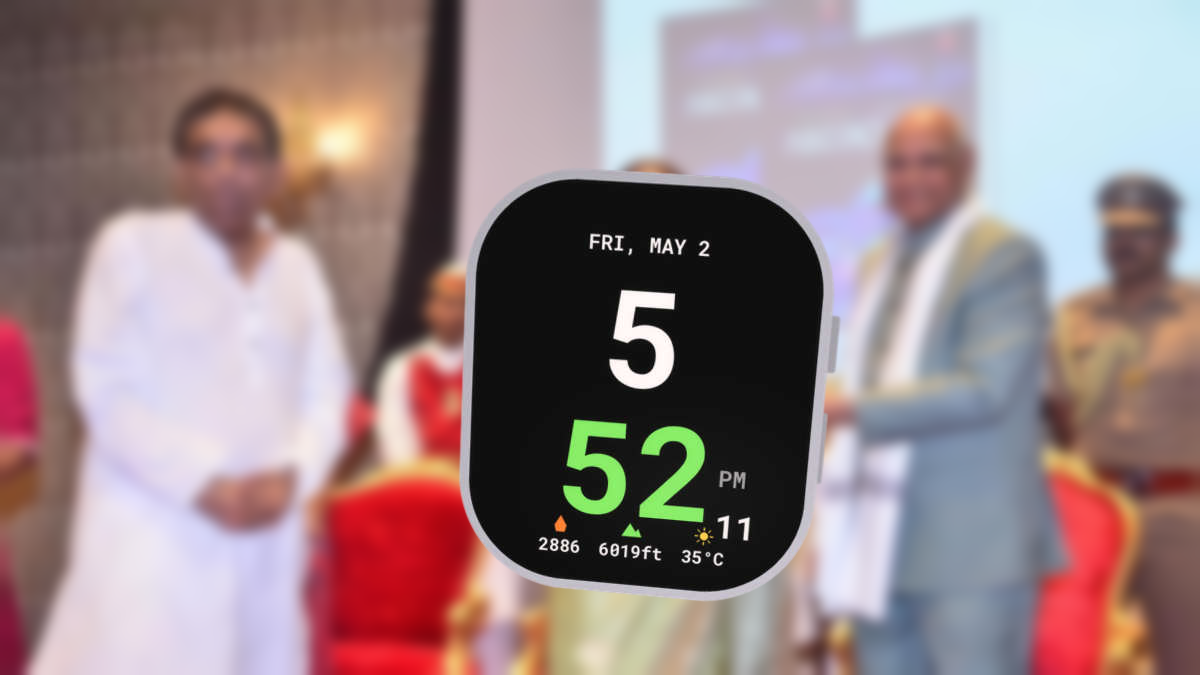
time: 5:52:11
